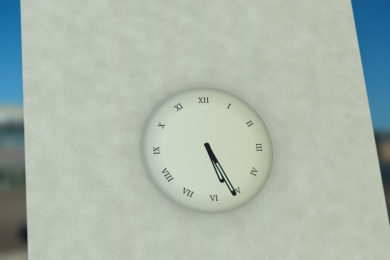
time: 5:26
